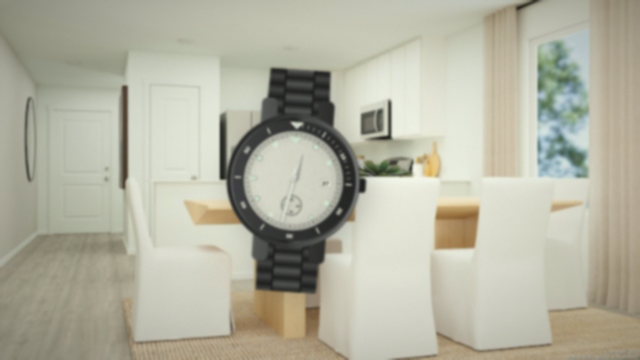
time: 12:32
